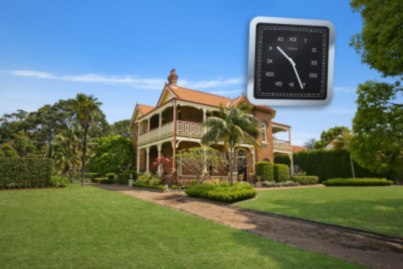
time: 10:26
